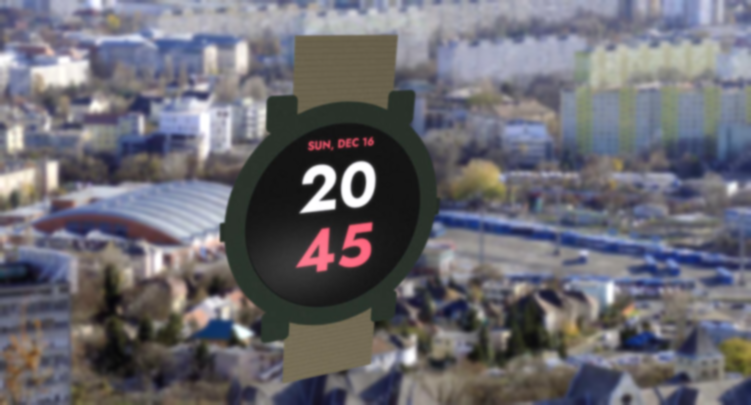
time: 20:45
